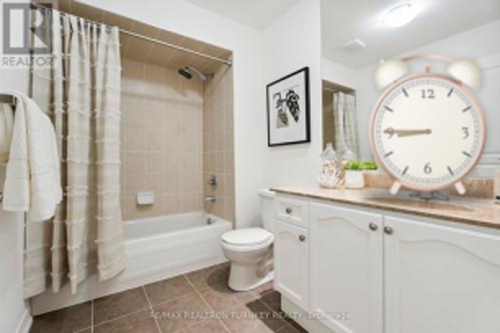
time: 8:45
